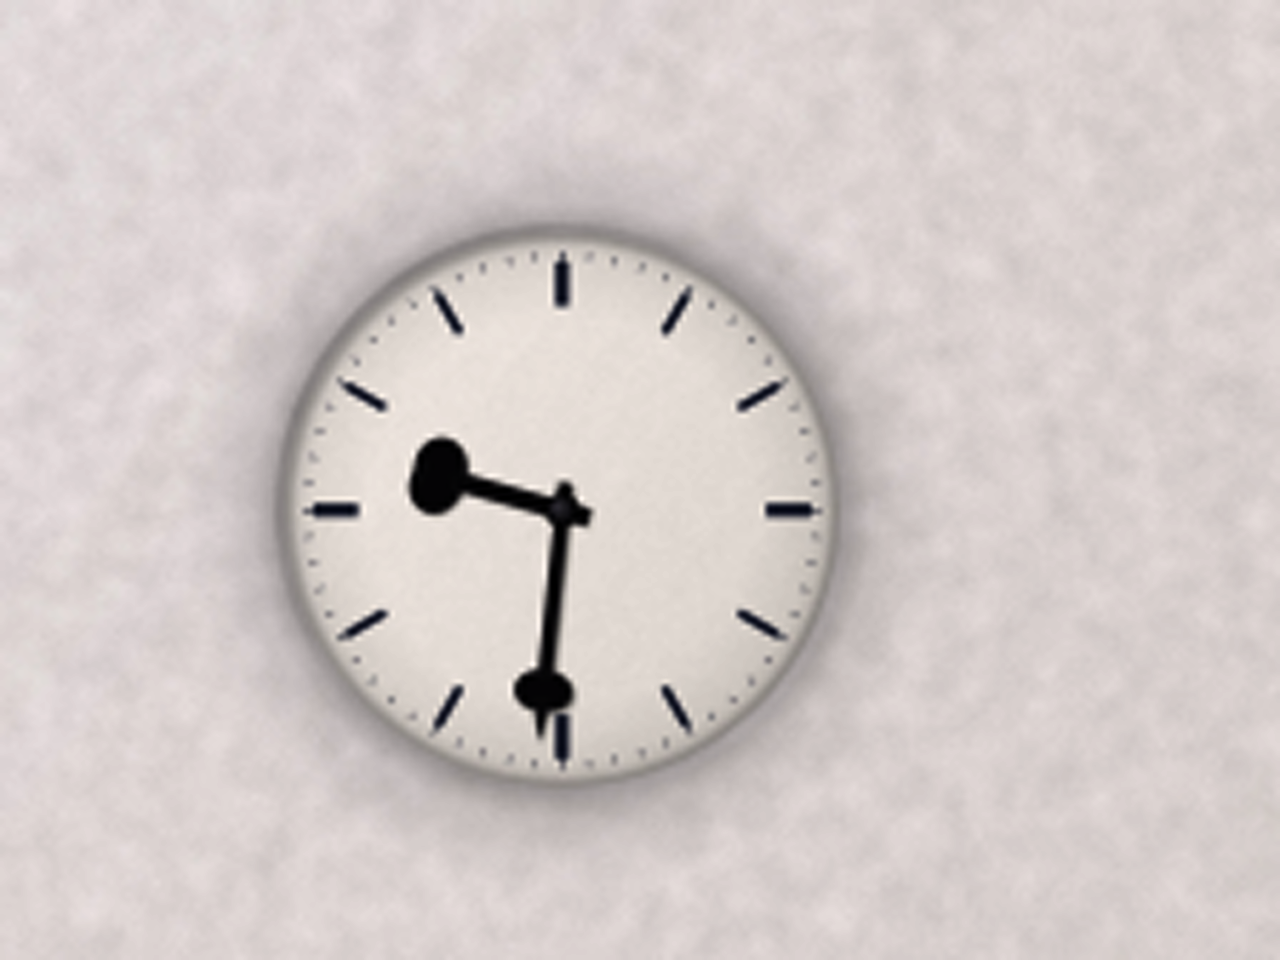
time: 9:31
